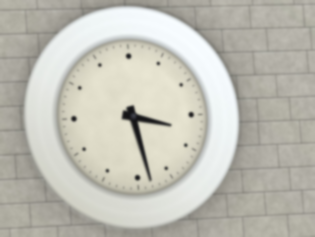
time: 3:28
